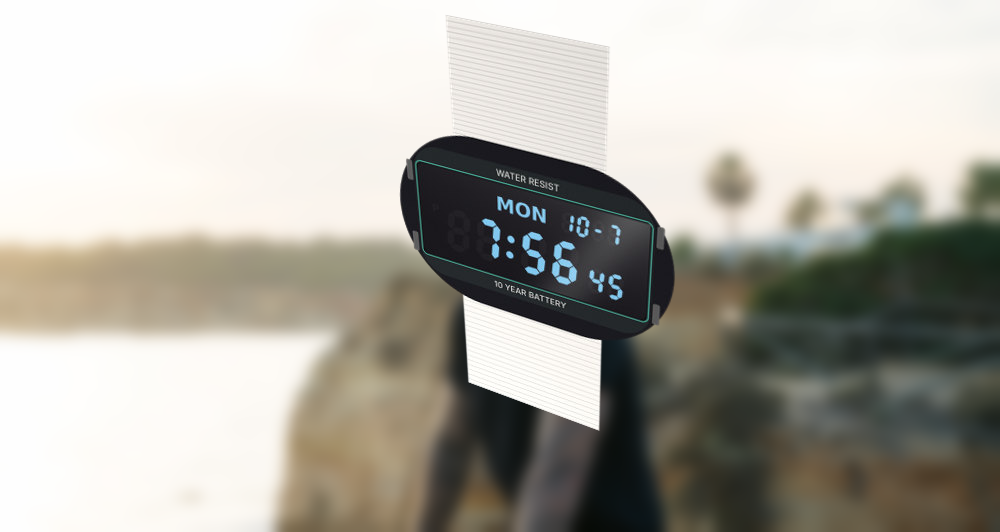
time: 7:56:45
